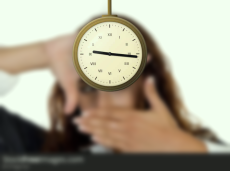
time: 9:16
